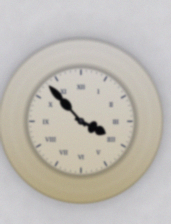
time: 3:53
